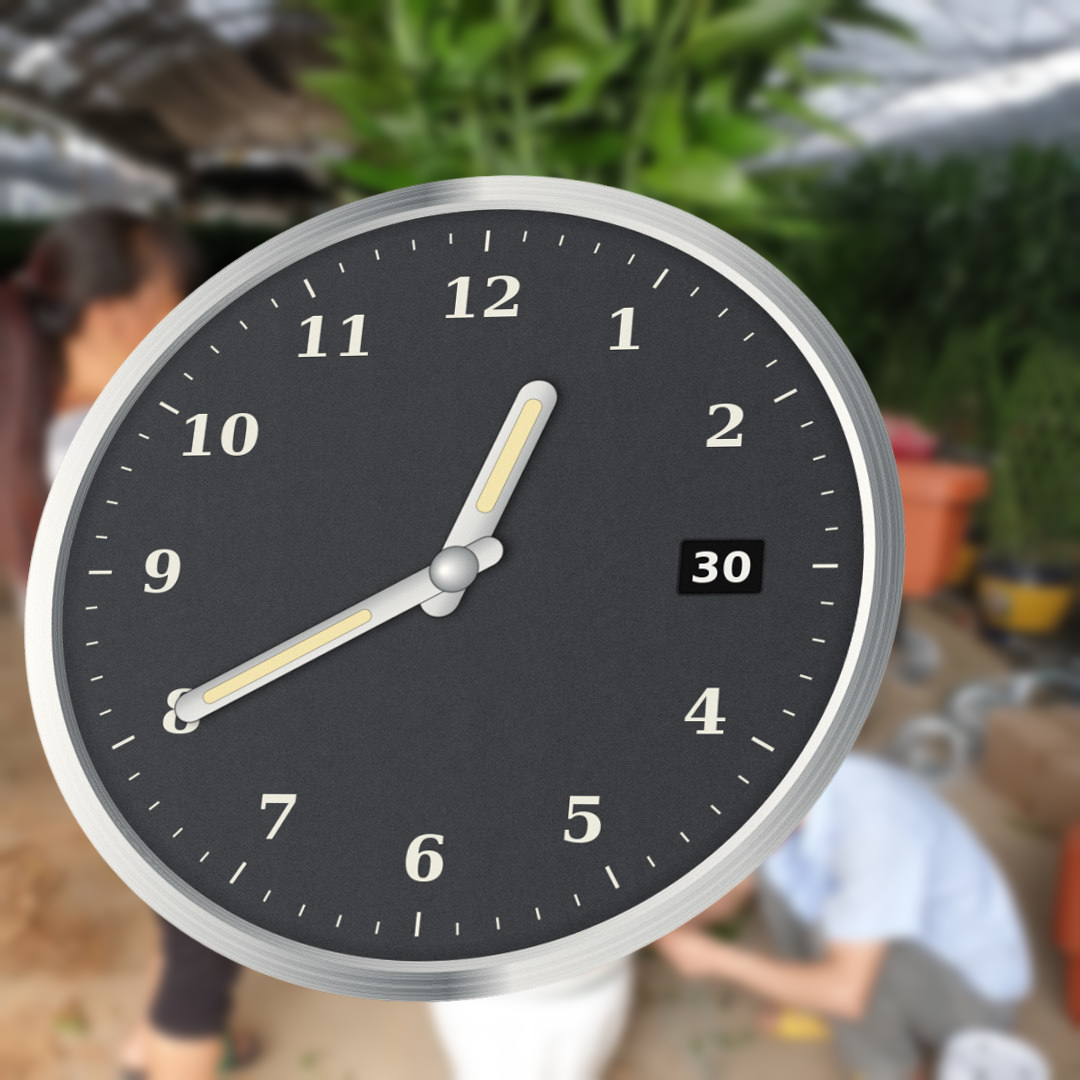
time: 12:40
